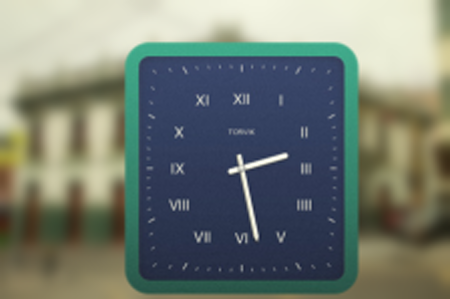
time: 2:28
